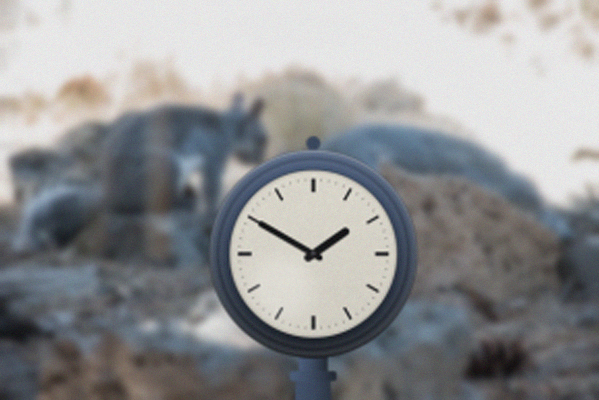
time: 1:50
